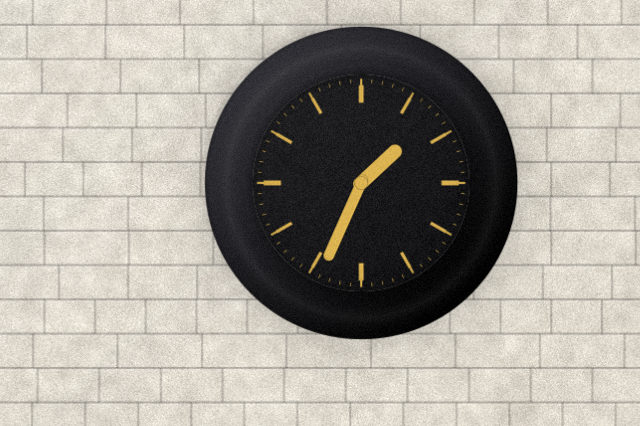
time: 1:34
